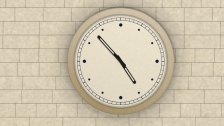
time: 4:53
